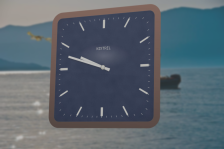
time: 9:48
